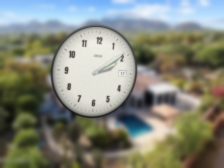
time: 2:09
